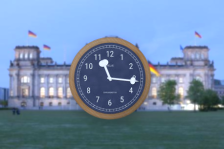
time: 11:16
